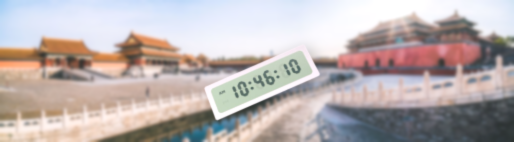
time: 10:46:10
